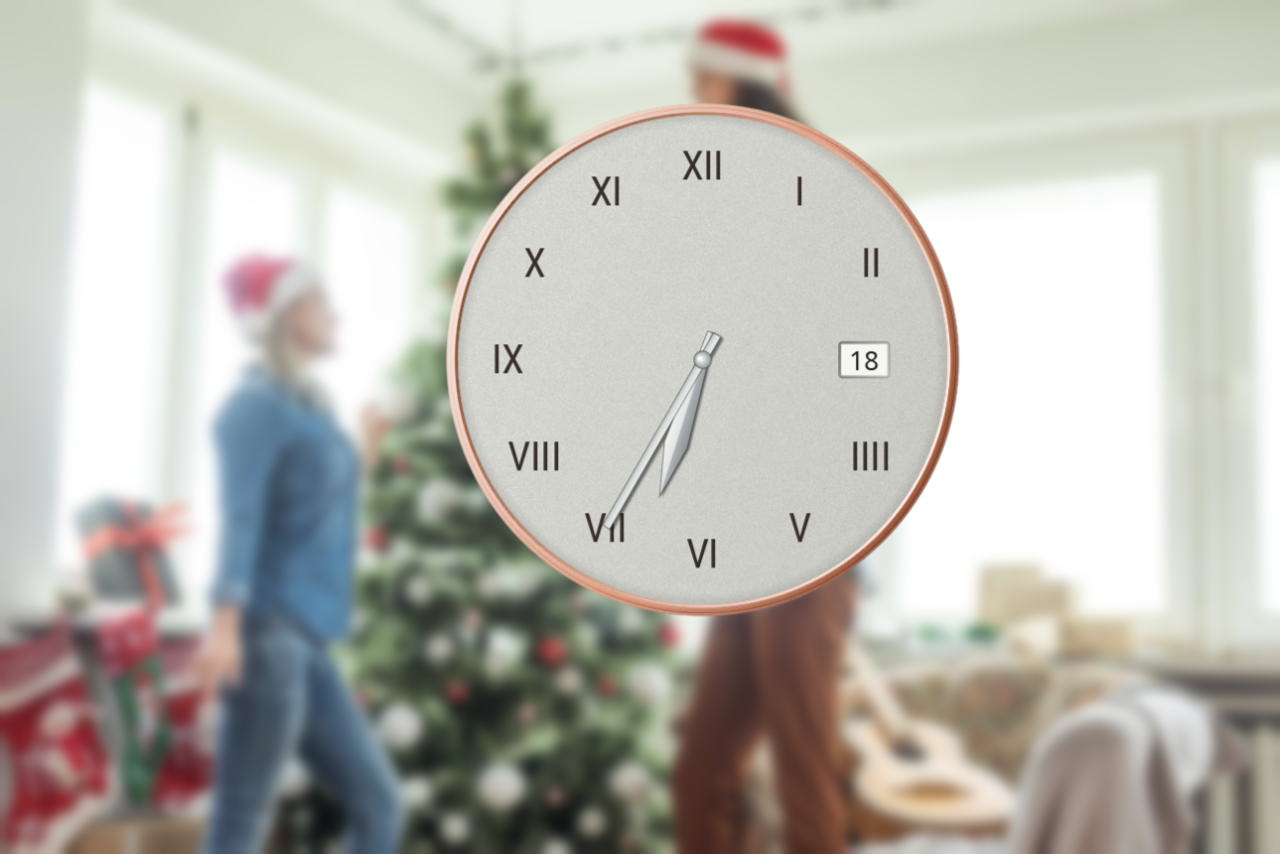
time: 6:35
